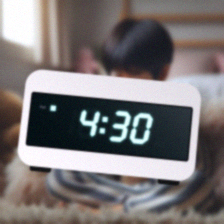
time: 4:30
